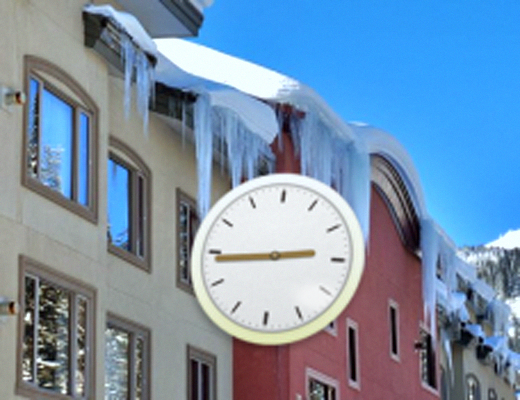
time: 2:44
